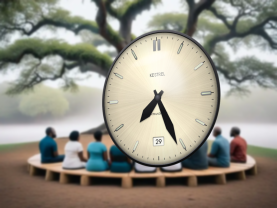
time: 7:26
